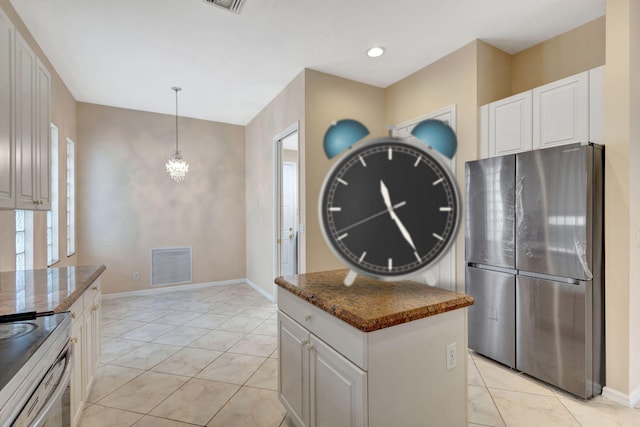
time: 11:24:41
